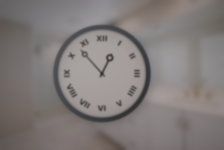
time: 12:53
